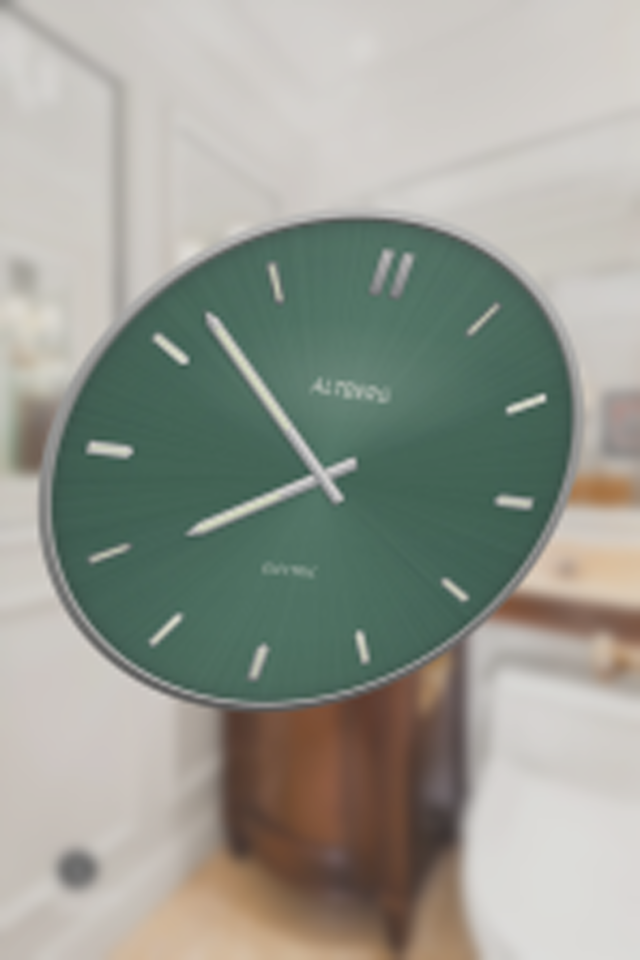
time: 7:52
